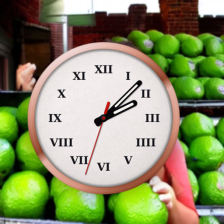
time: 2:07:33
